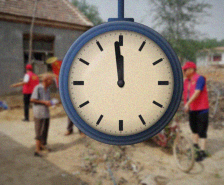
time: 11:59
